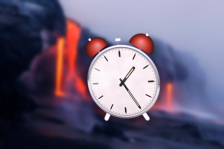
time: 1:25
